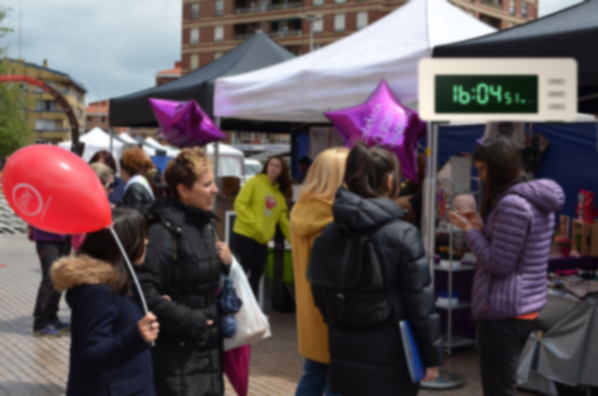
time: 16:04
